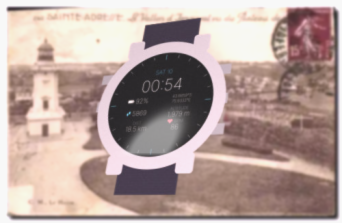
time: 0:54
